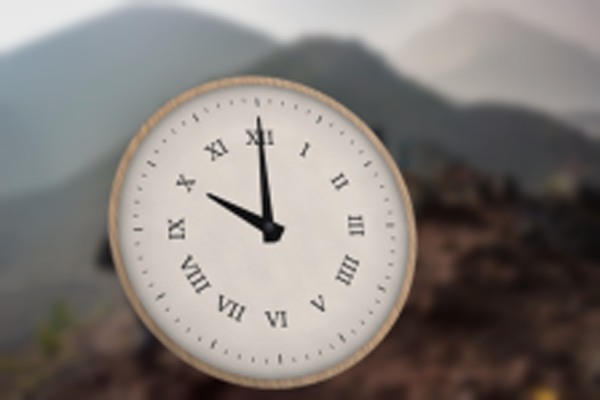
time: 10:00
